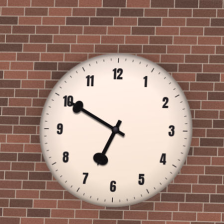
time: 6:50
